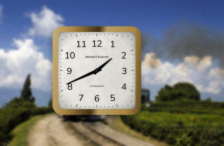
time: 1:41
